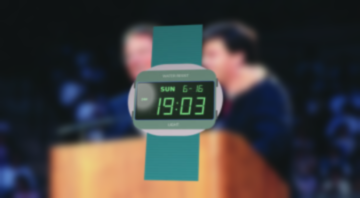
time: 19:03
